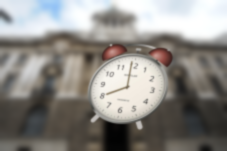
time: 7:59
